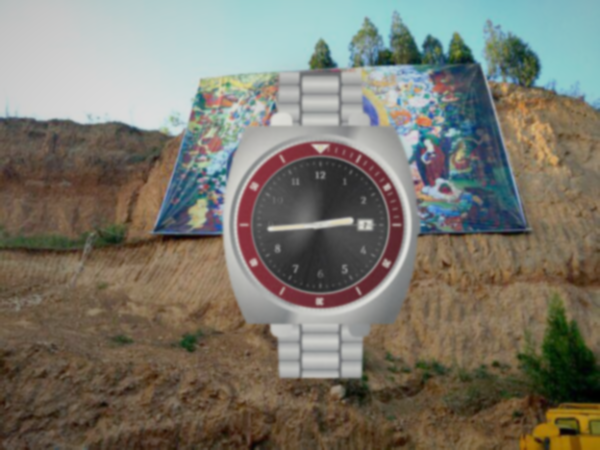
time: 2:44:15
